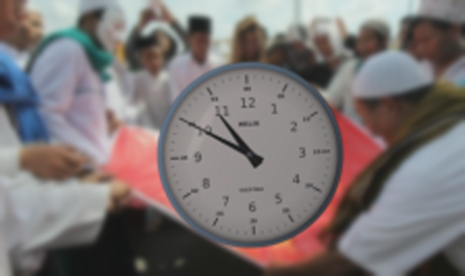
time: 10:50
